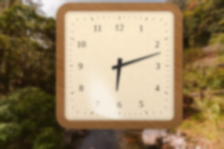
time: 6:12
